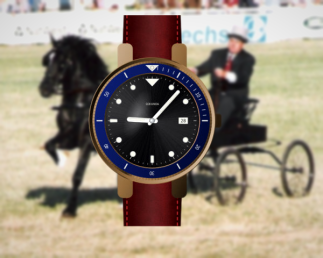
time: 9:07
